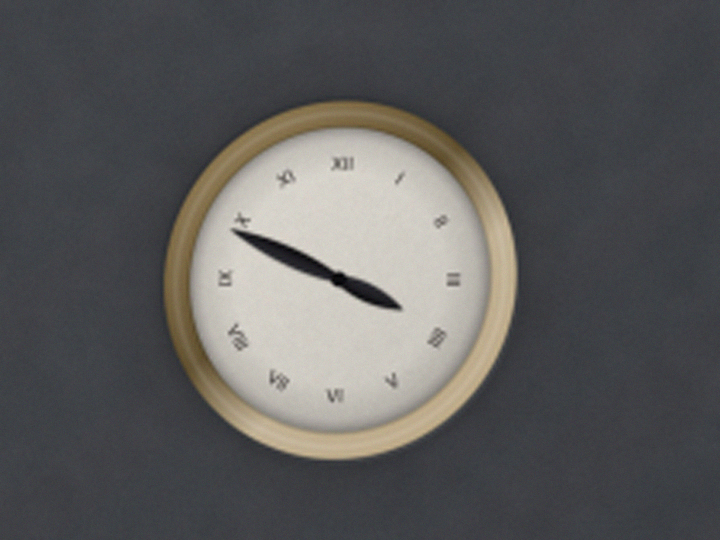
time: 3:49
